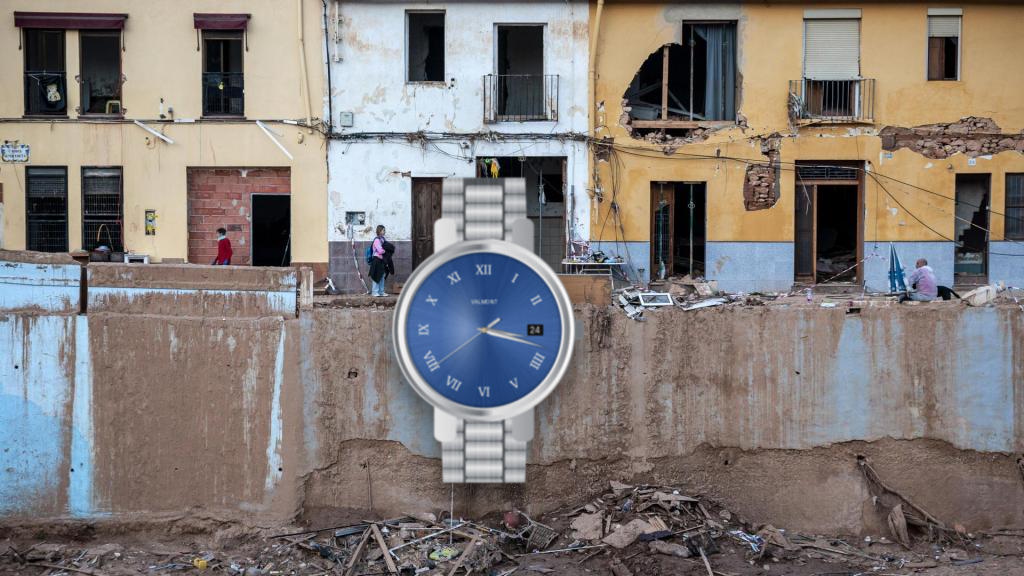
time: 3:17:39
